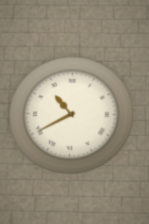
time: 10:40
